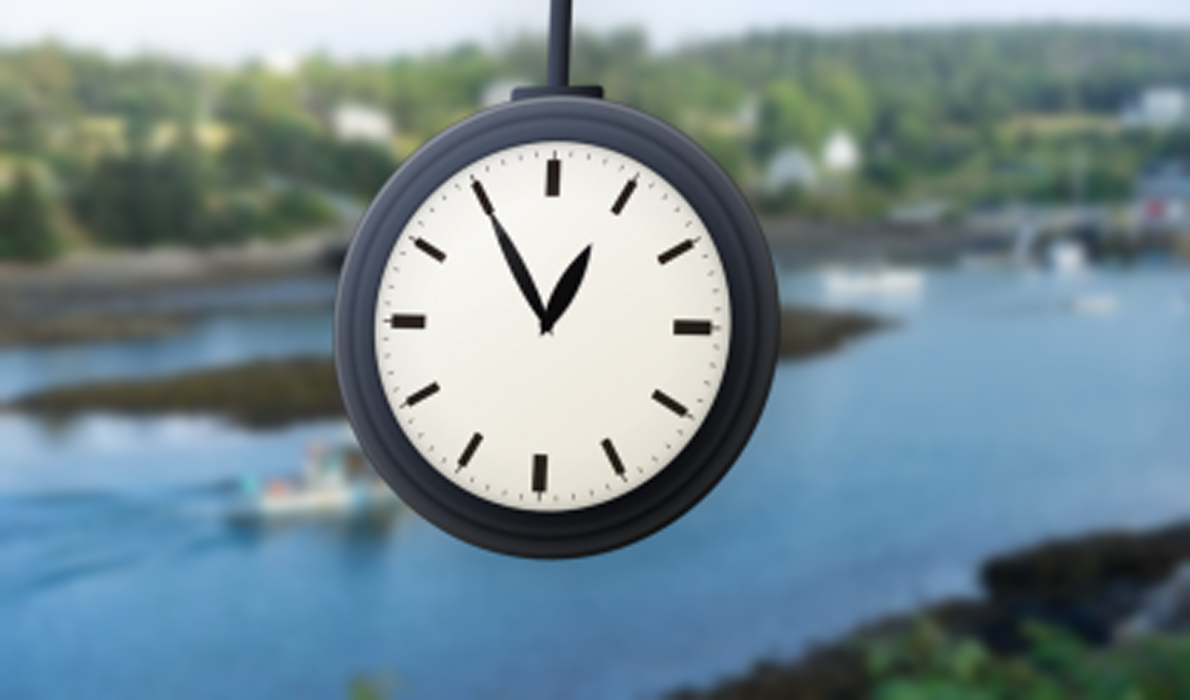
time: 12:55
